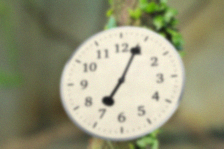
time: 7:04
